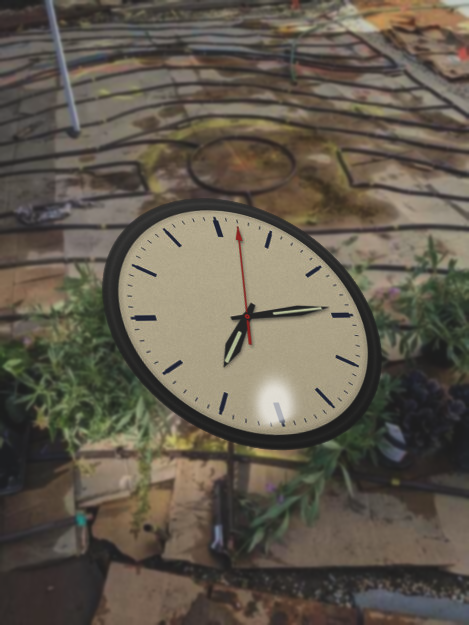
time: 7:14:02
